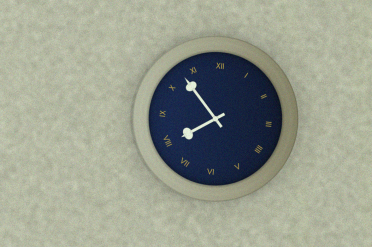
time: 7:53
